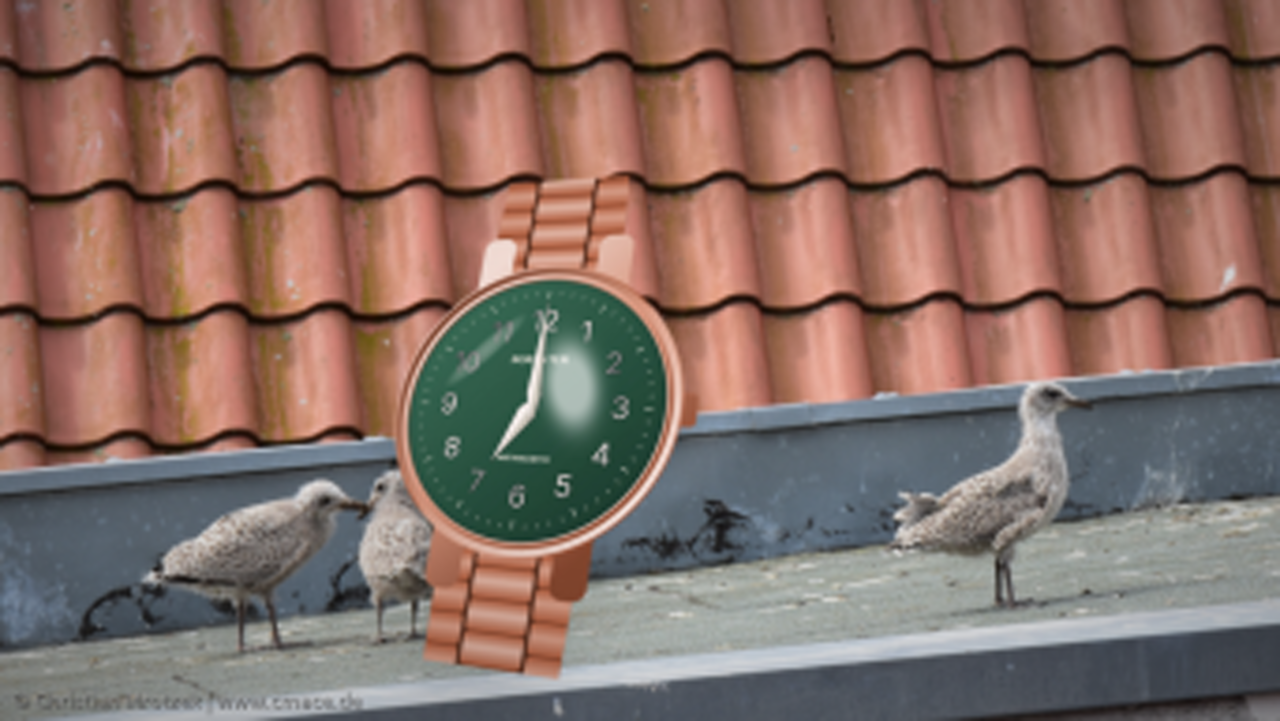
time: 7:00
